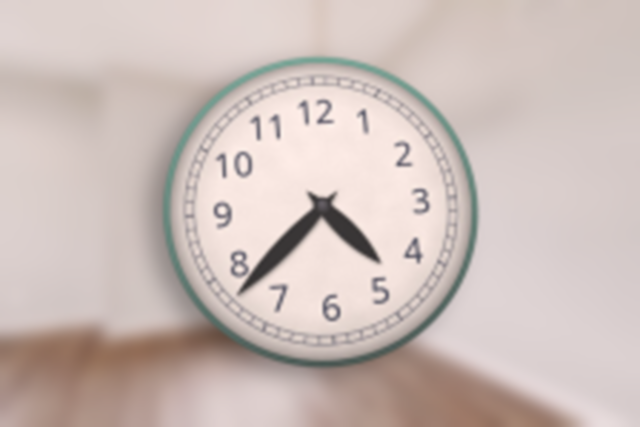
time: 4:38
